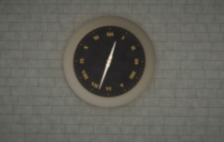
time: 12:33
